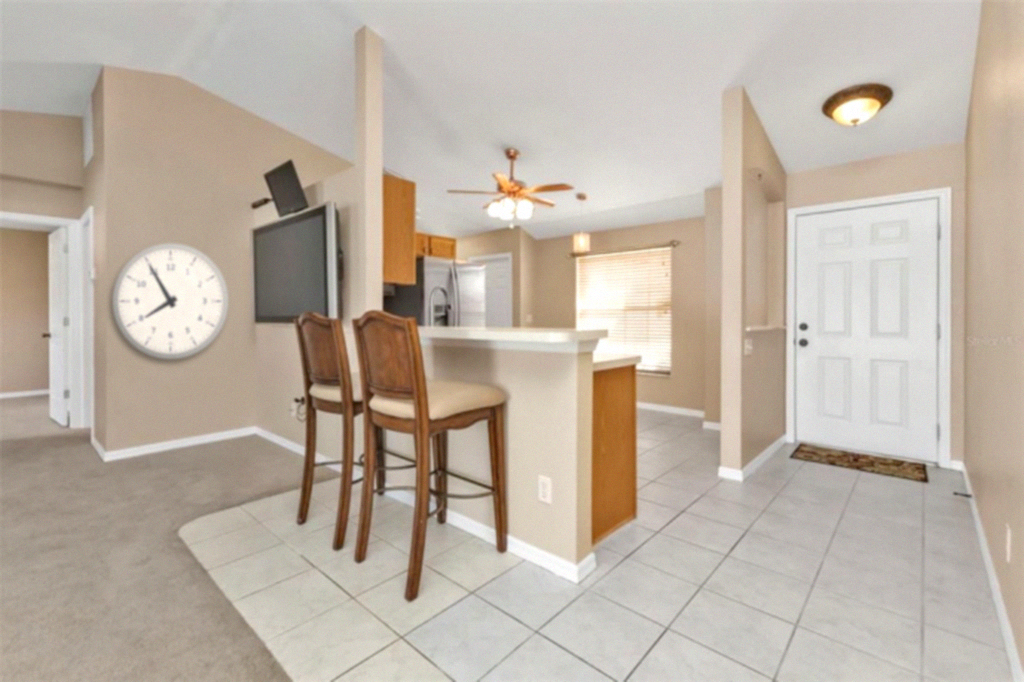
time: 7:55
